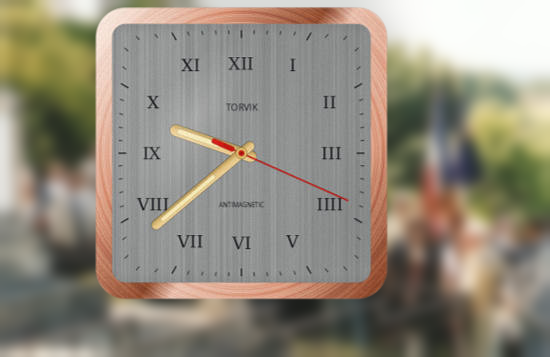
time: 9:38:19
